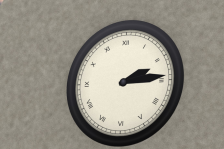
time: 2:14
